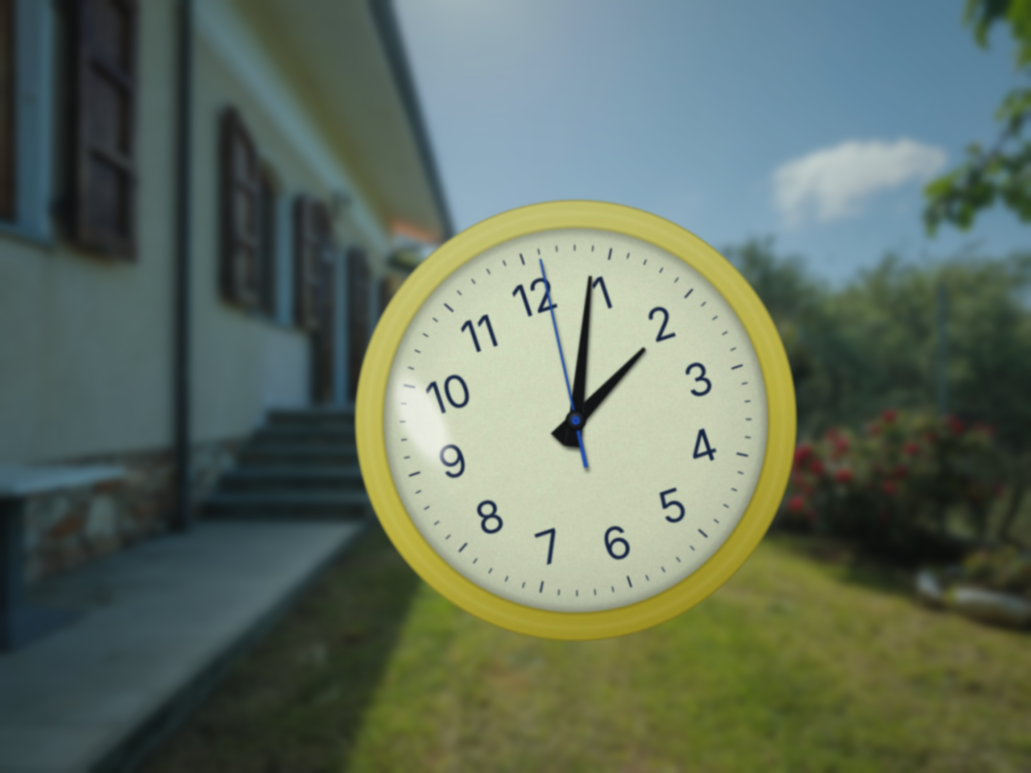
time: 2:04:01
